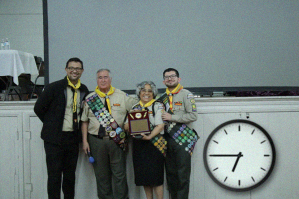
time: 6:45
